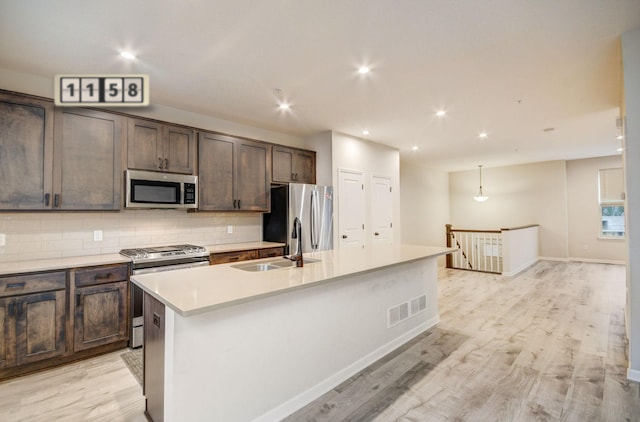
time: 11:58
